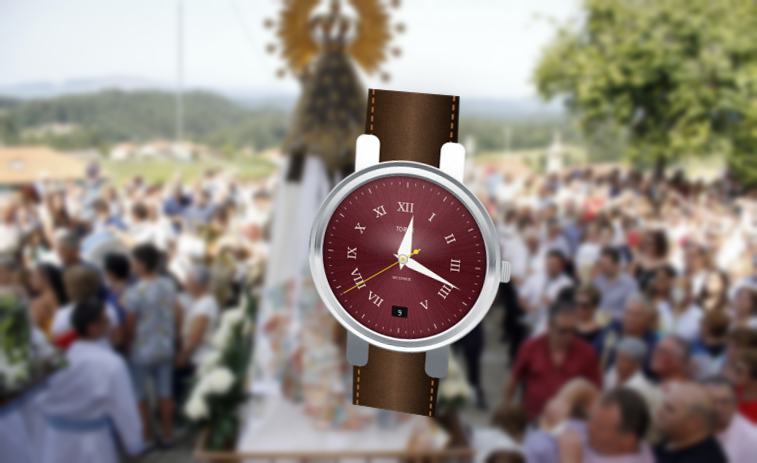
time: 12:18:39
